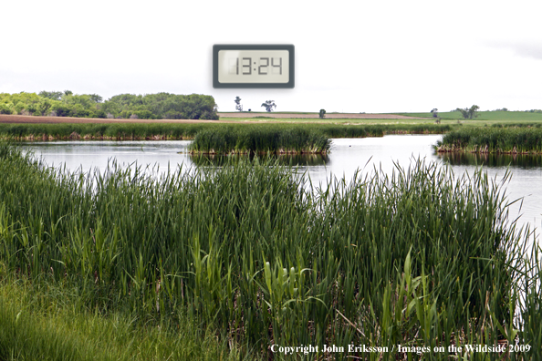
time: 13:24
